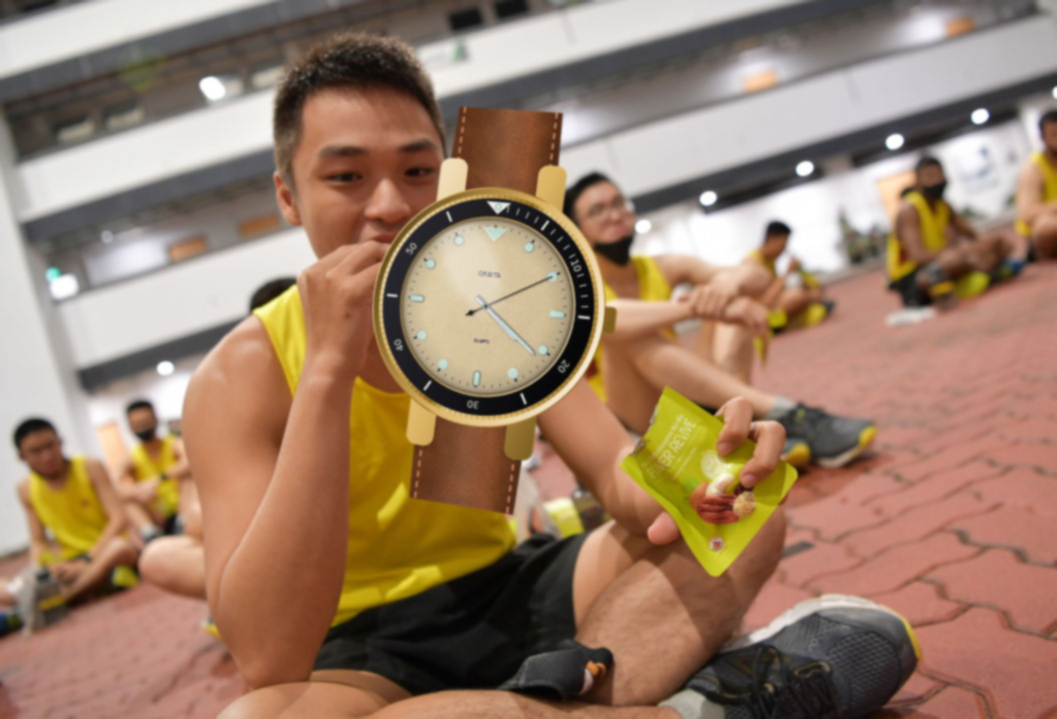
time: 4:21:10
